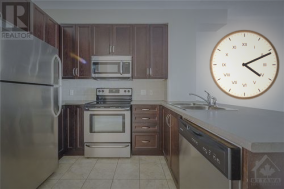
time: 4:11
